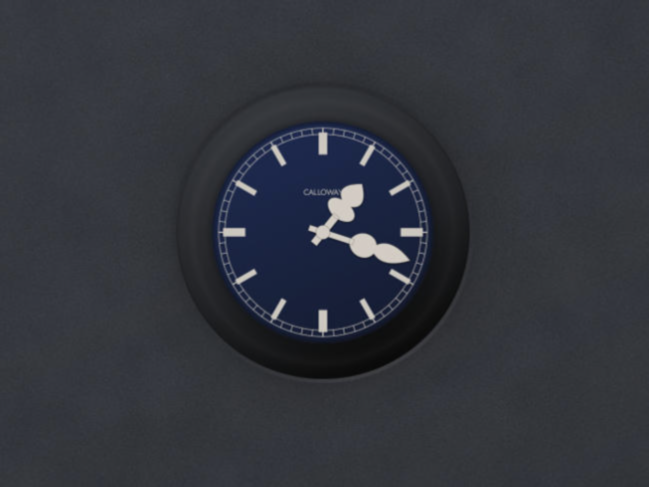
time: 1:18
